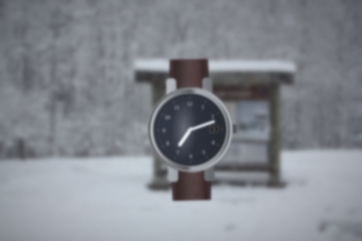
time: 7:12
